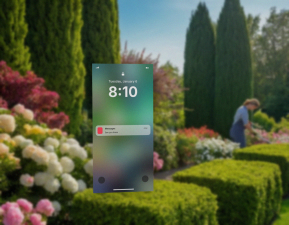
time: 8:10
